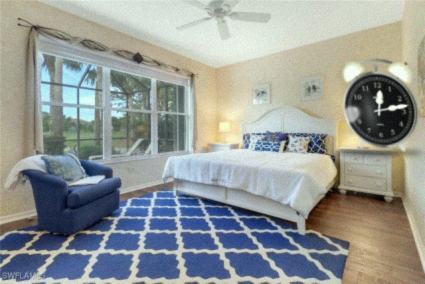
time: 12:13
